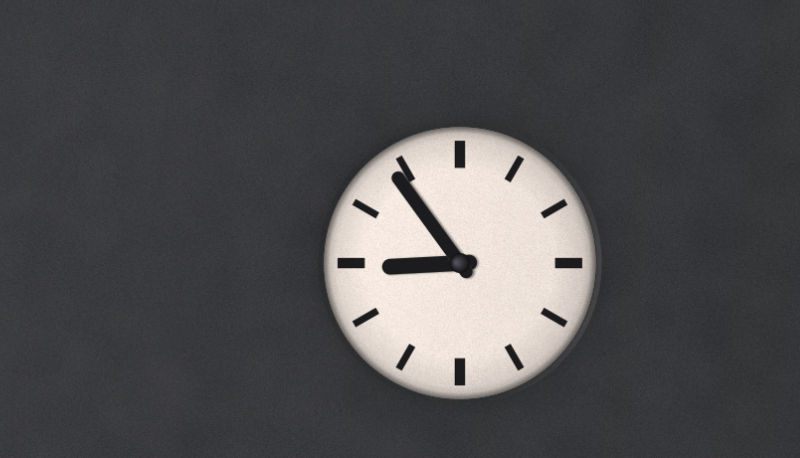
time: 8:54
